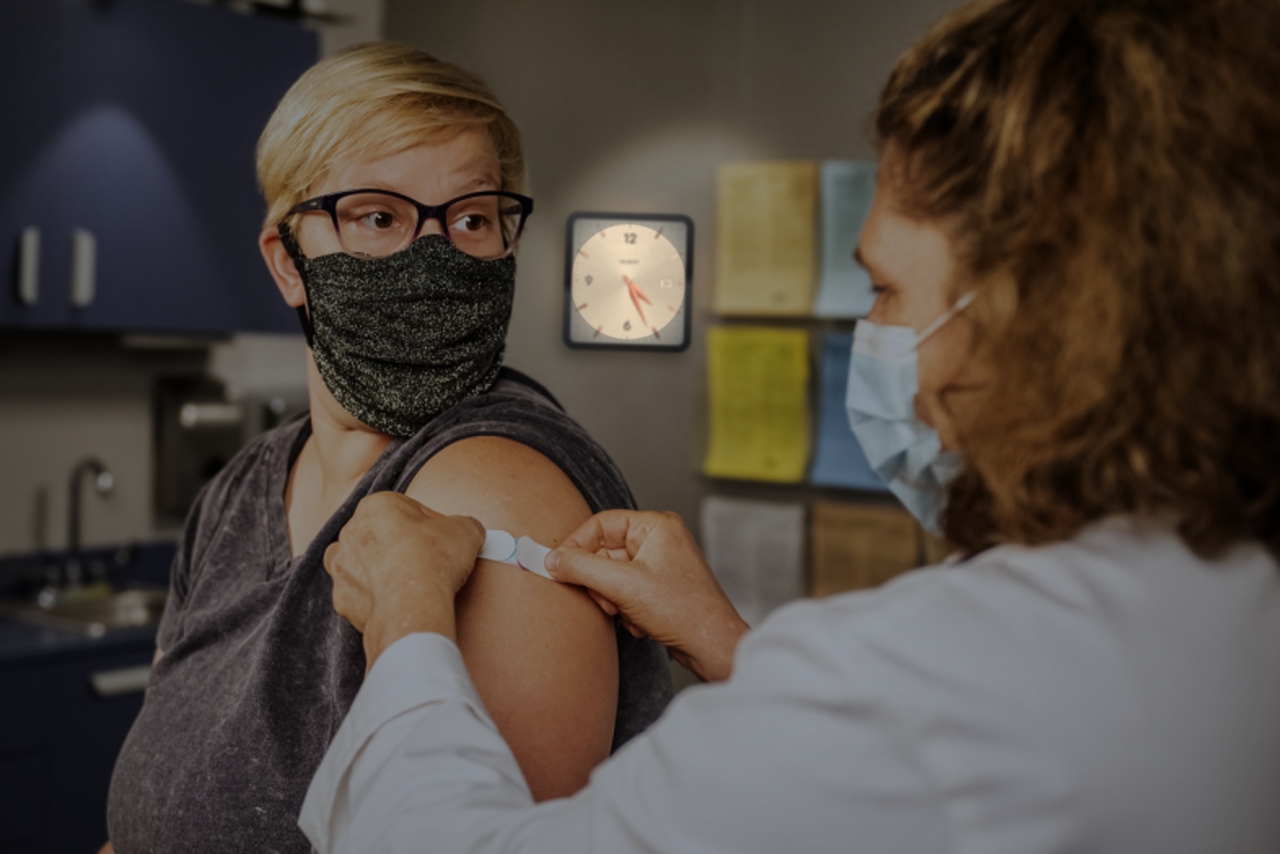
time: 4:26
